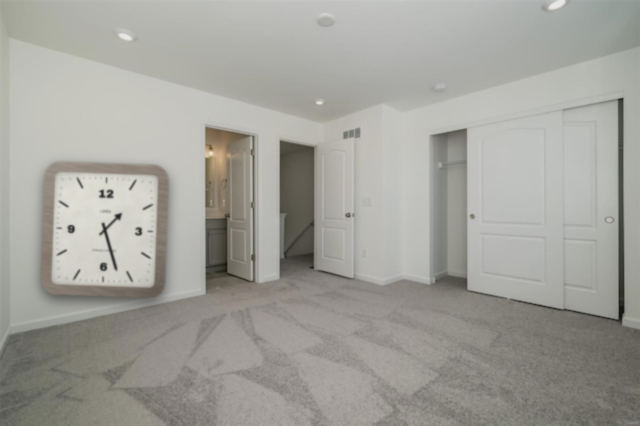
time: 1:27
